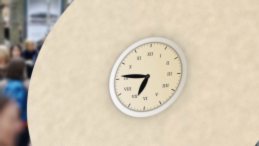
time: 6:46
